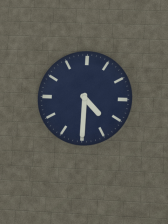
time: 4:30
